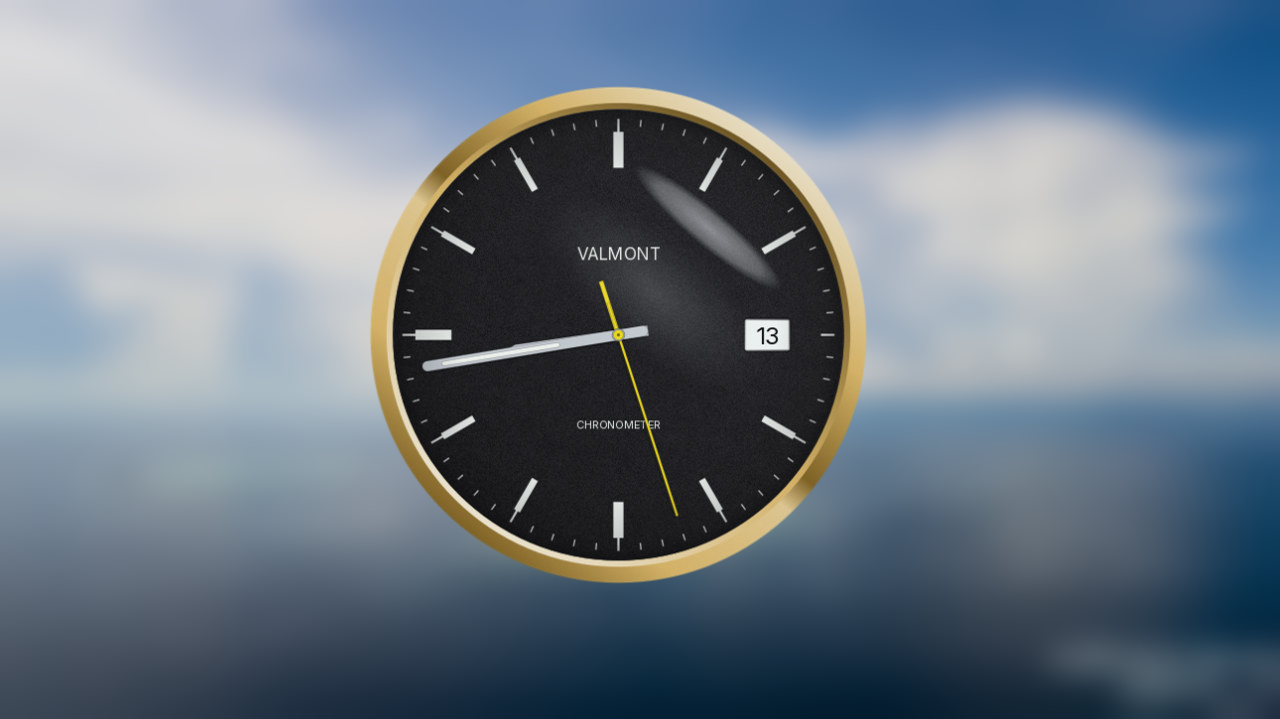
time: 8:43:27
